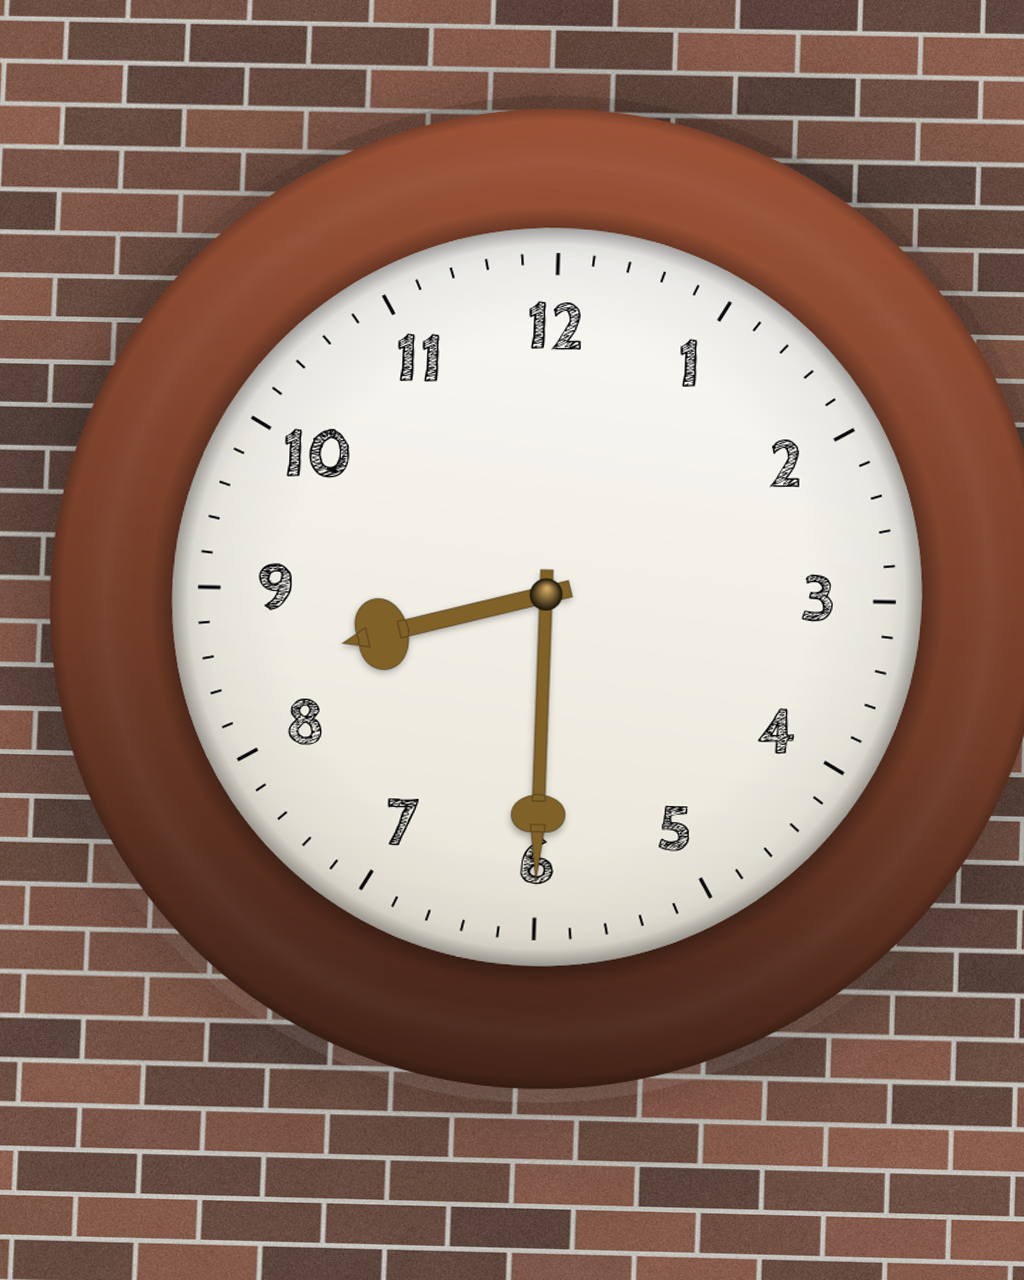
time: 8:30
